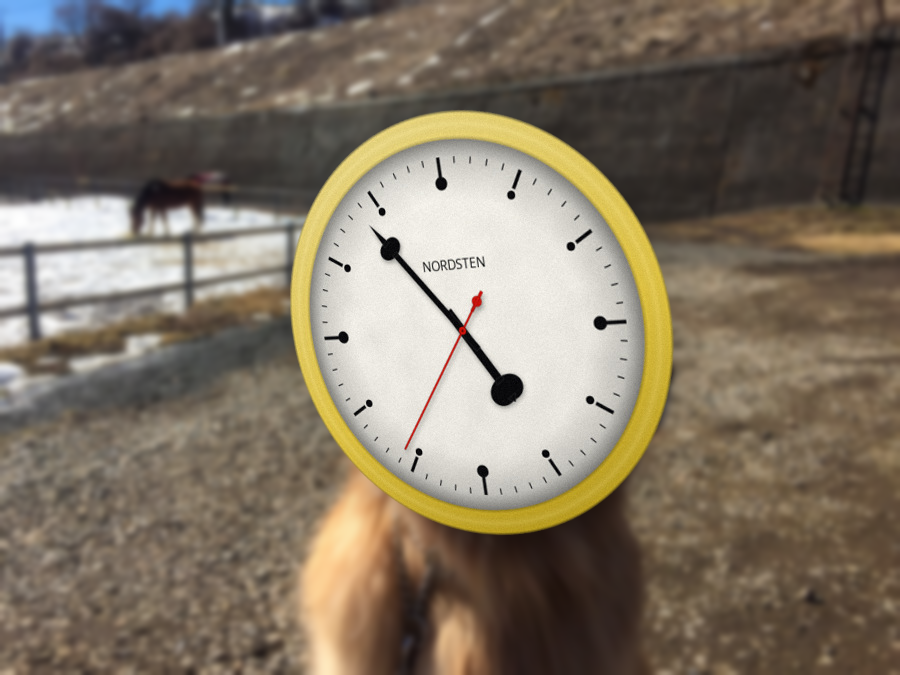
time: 4:53:36
